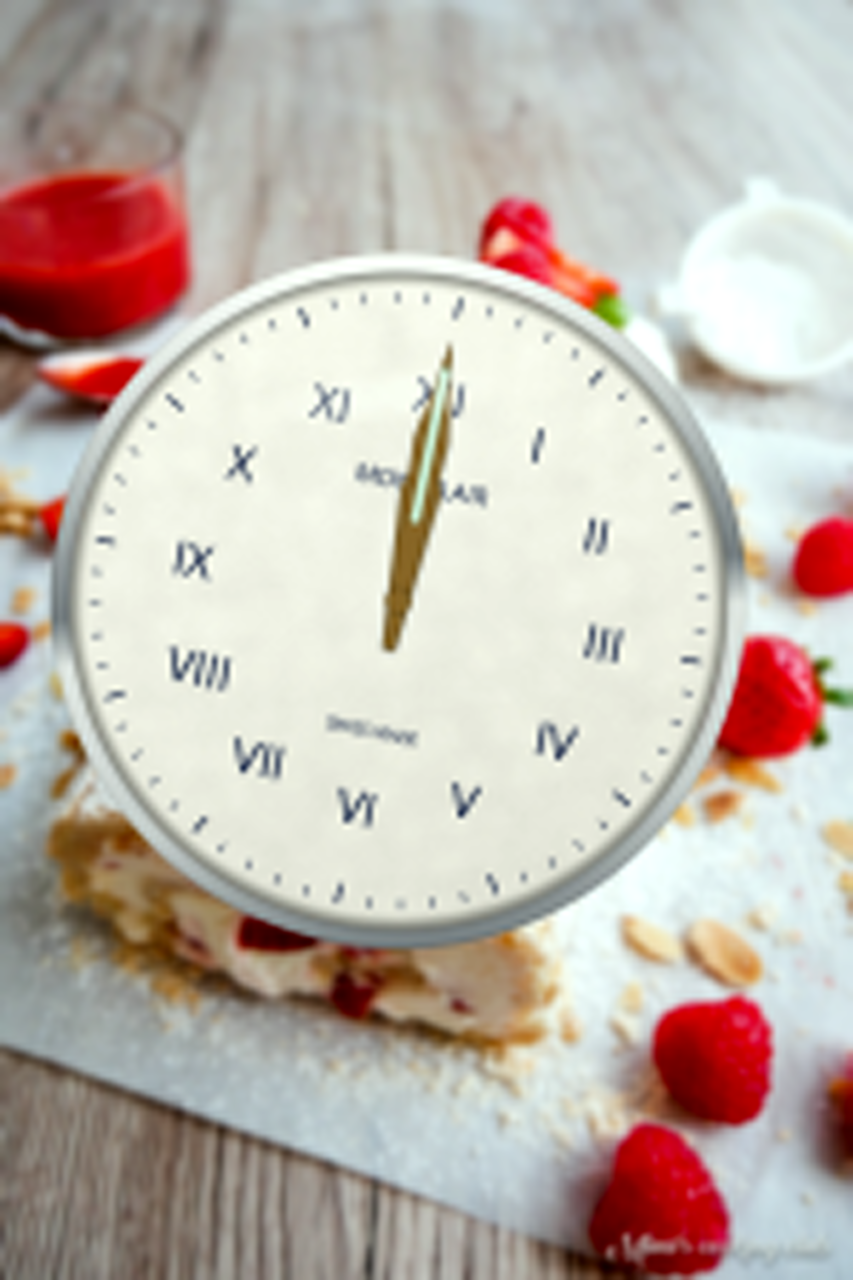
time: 12:00
